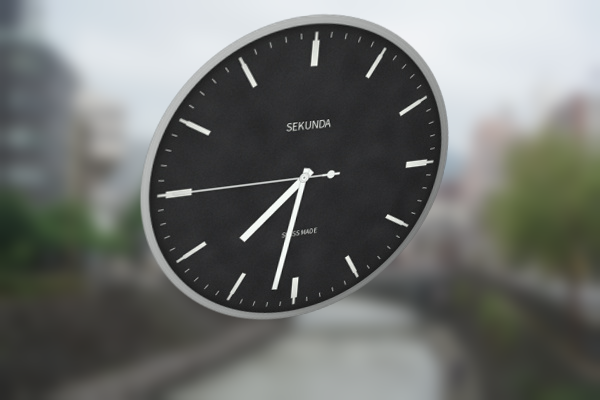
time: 7:31:45
